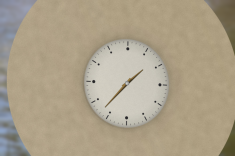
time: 1:37
